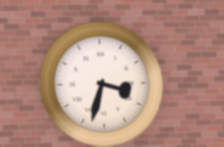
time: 3:33
